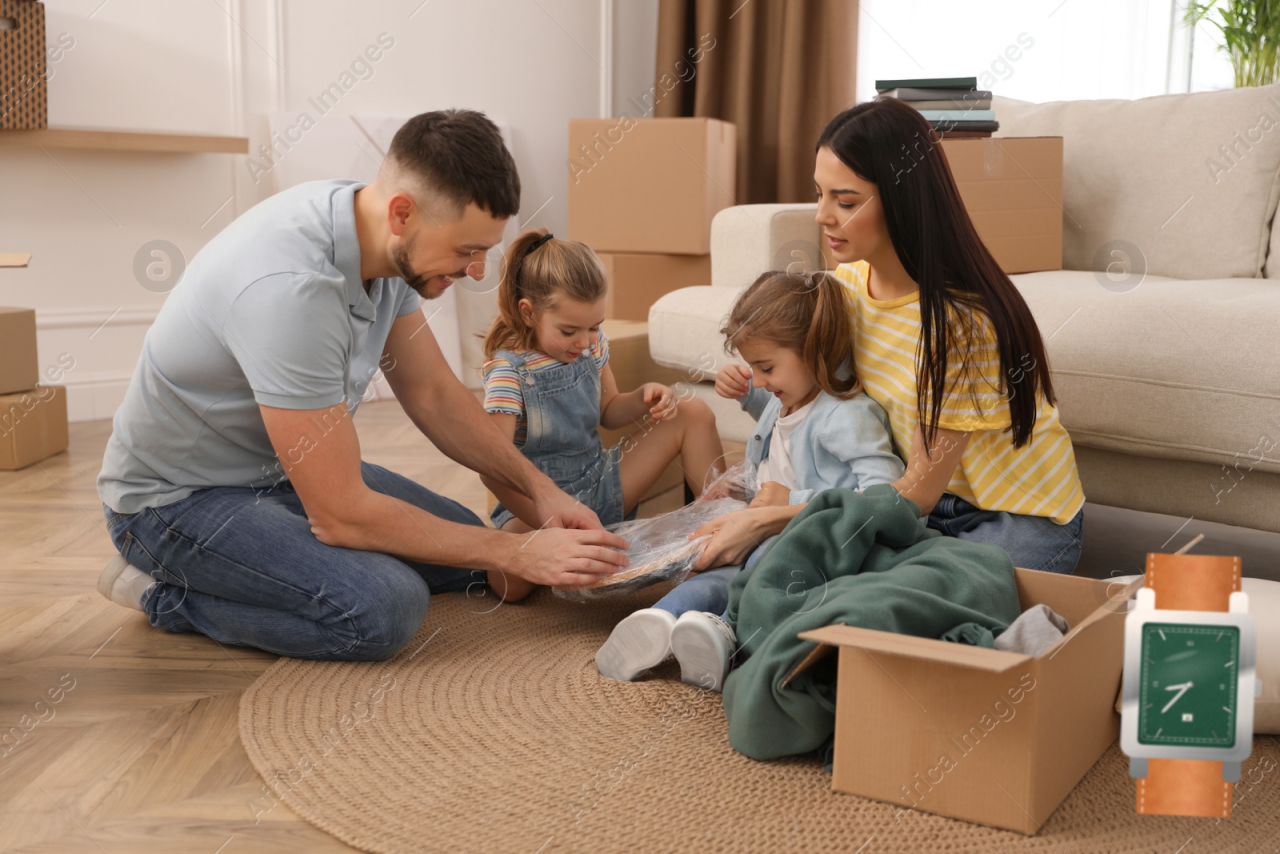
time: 8:37
